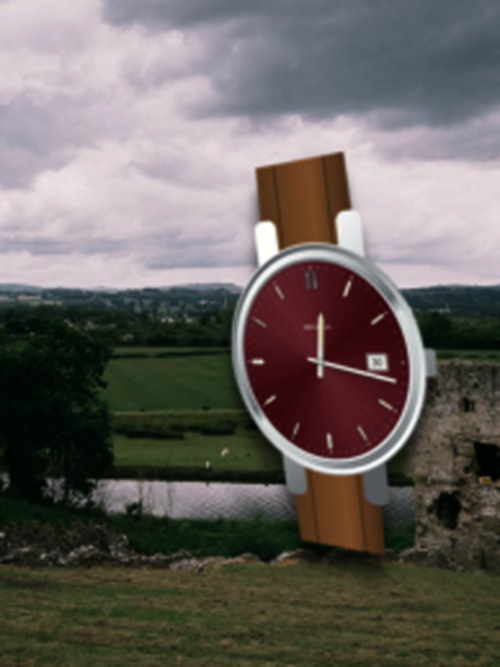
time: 12:17
